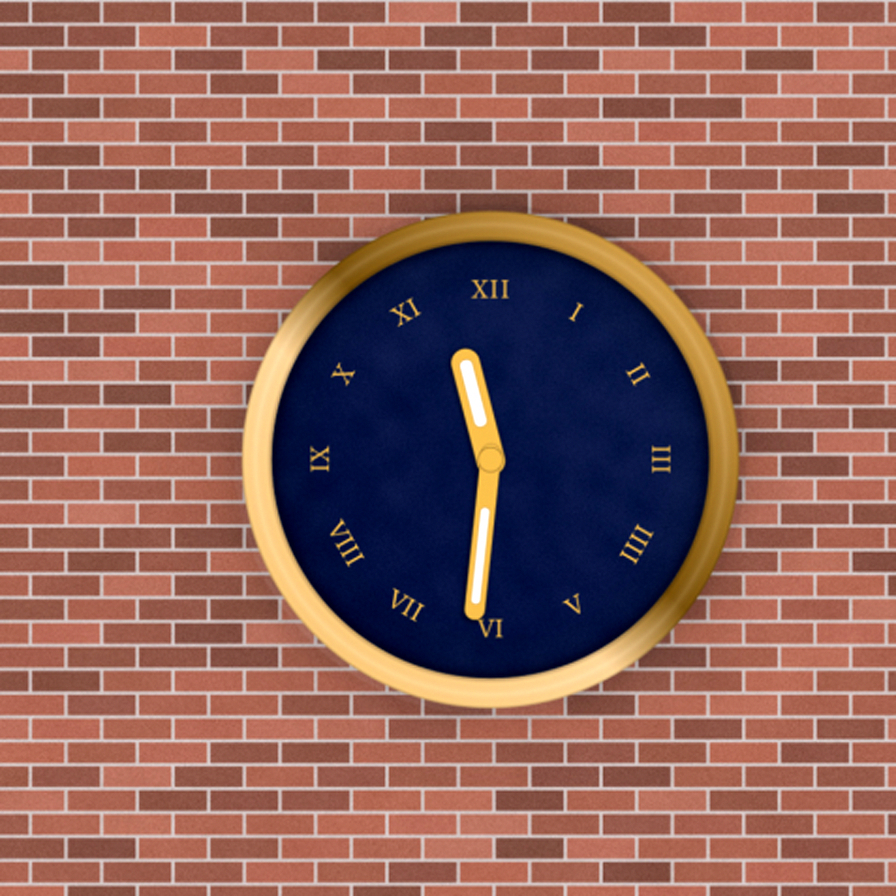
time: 11:31
